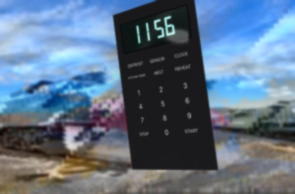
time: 11:56
